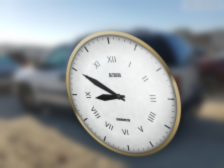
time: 8:50
